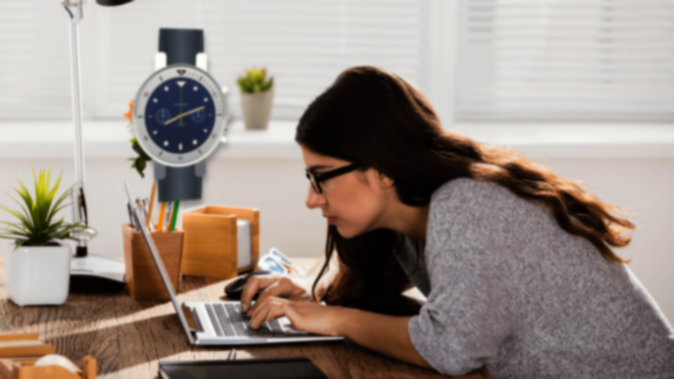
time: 8:12
